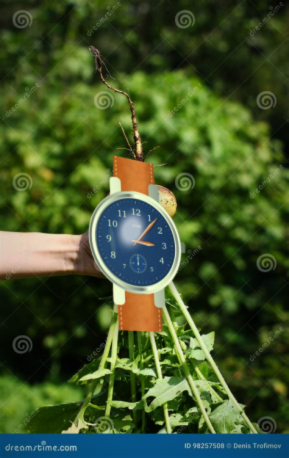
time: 3:07
